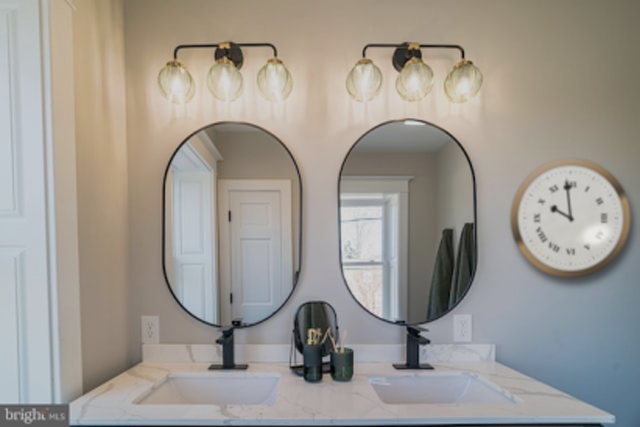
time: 9:59
